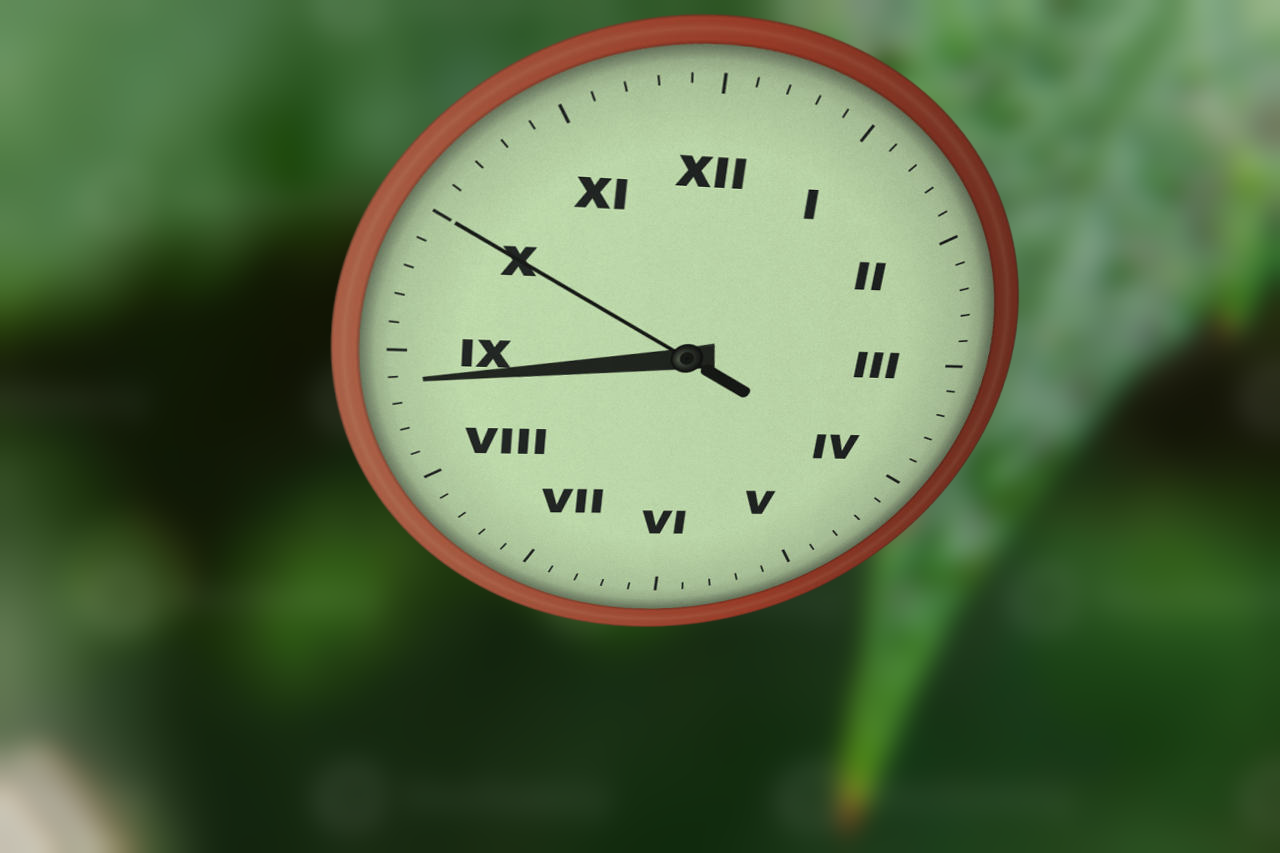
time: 8:43:50
